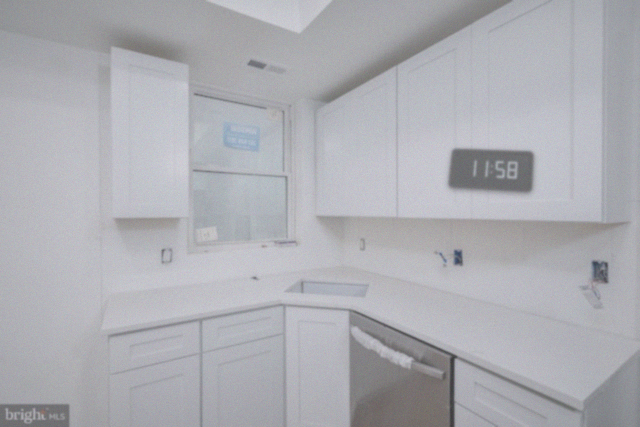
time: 11:58
